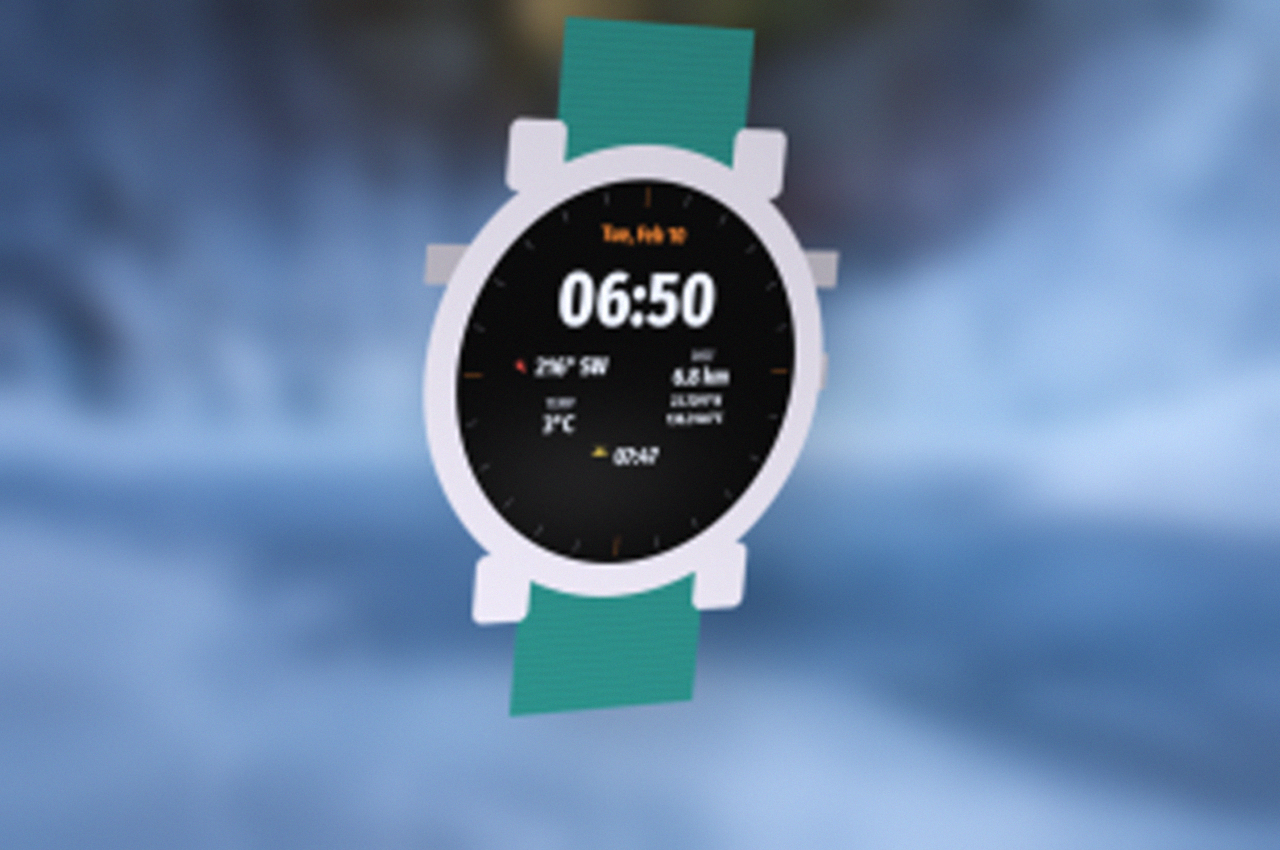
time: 6:50
